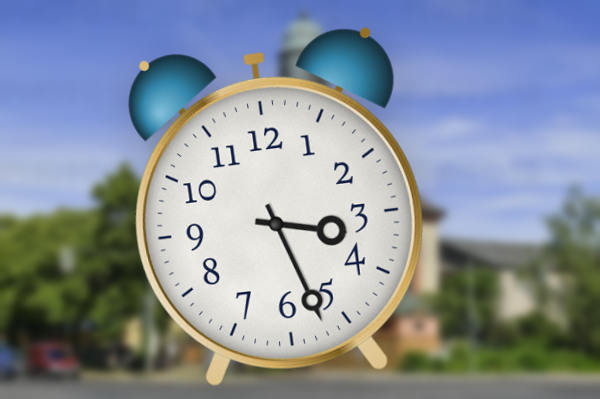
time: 3:27
